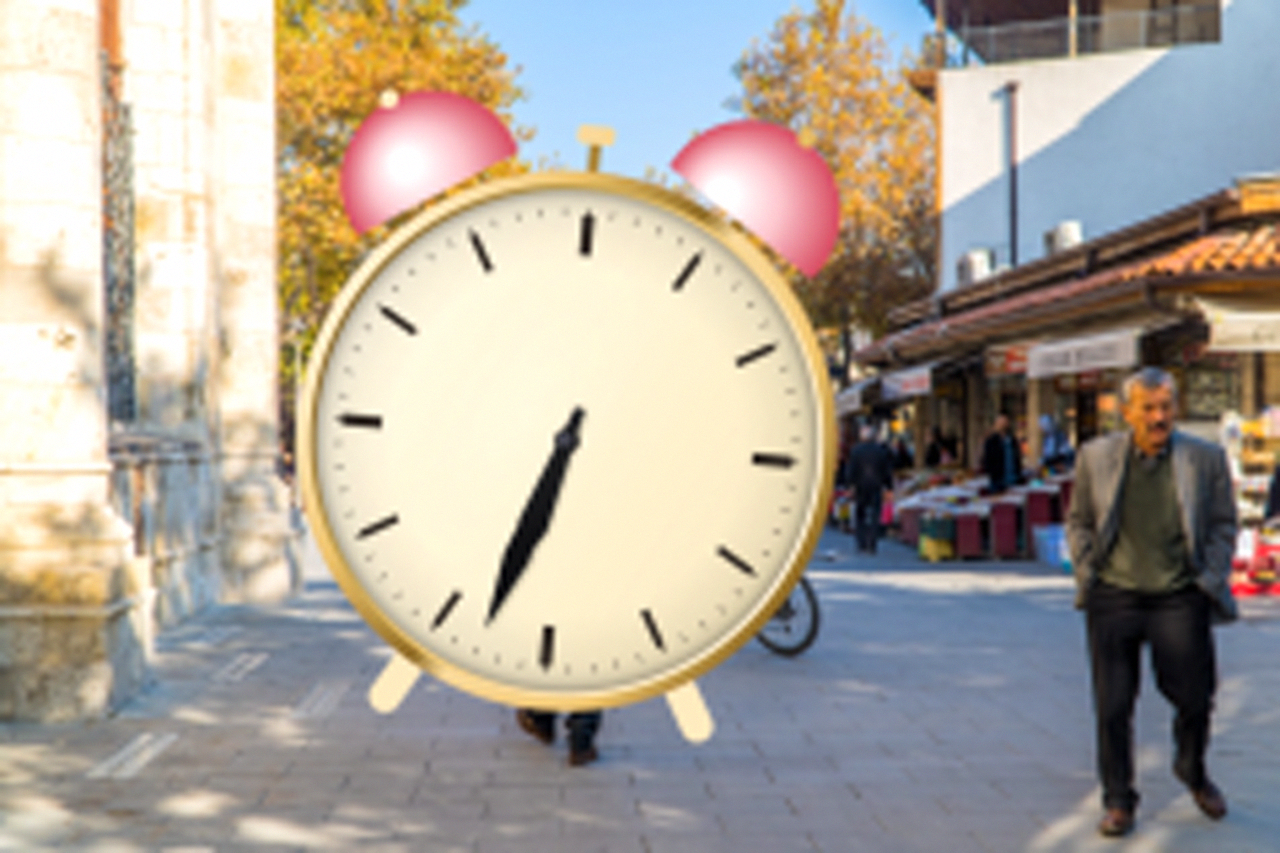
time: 6:33
